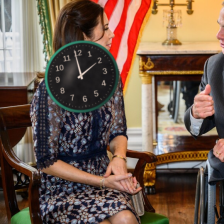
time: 1:59
